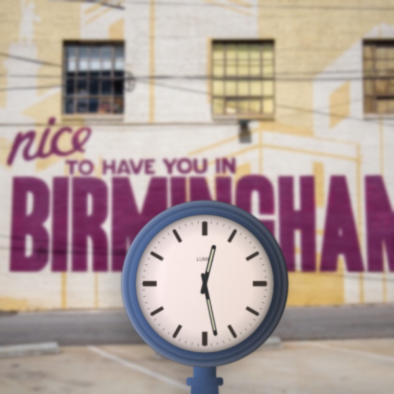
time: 12:28
